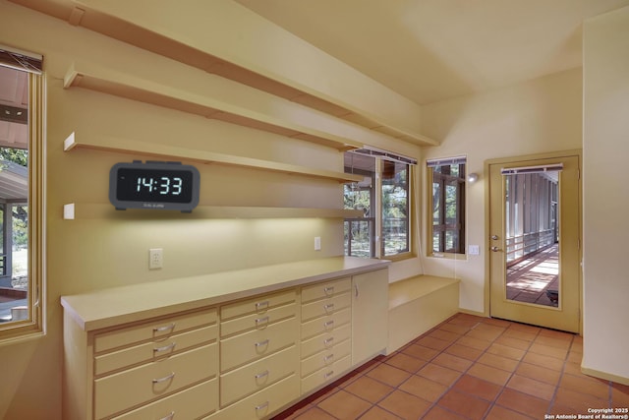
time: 14:33
